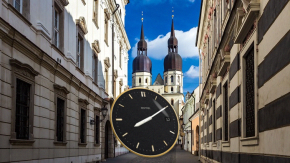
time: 8:10
